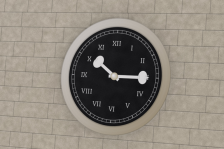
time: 10:15
